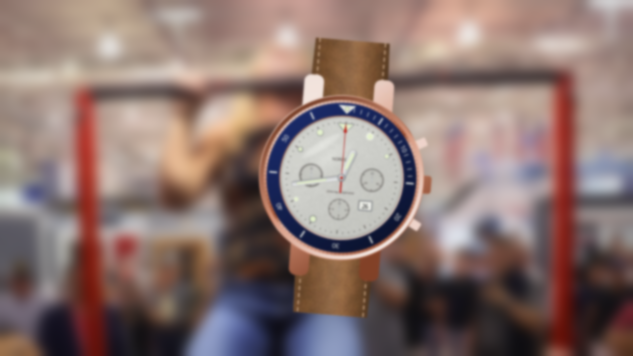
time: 12:43
